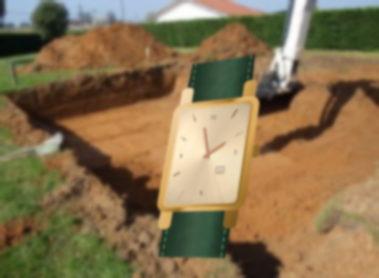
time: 1:57
